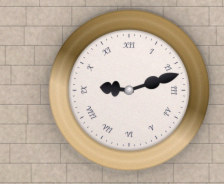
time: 9:12
